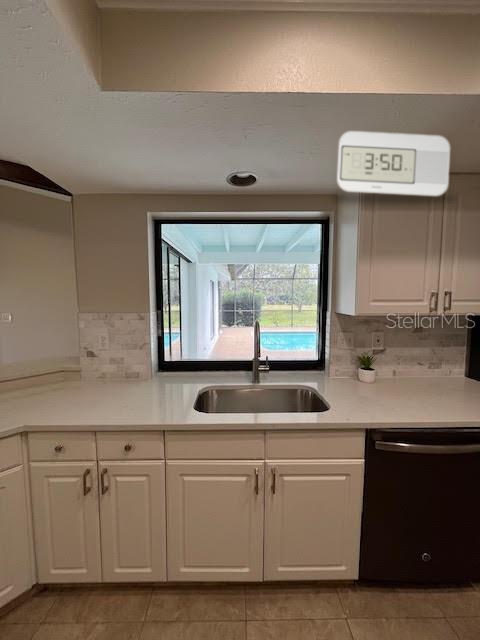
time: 3:50
